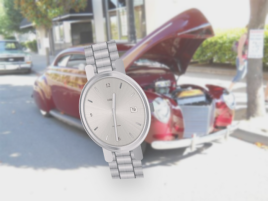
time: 12:31
